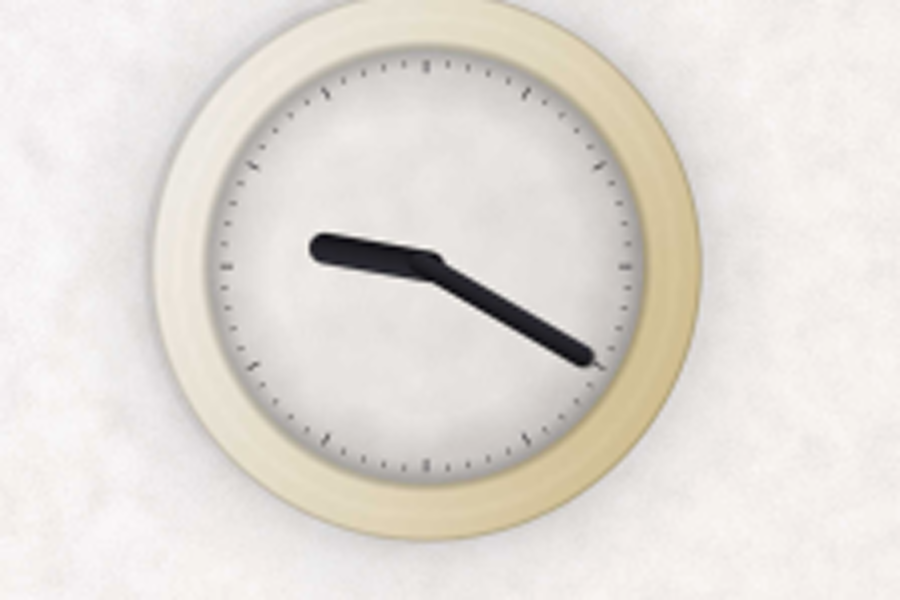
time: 9:20
